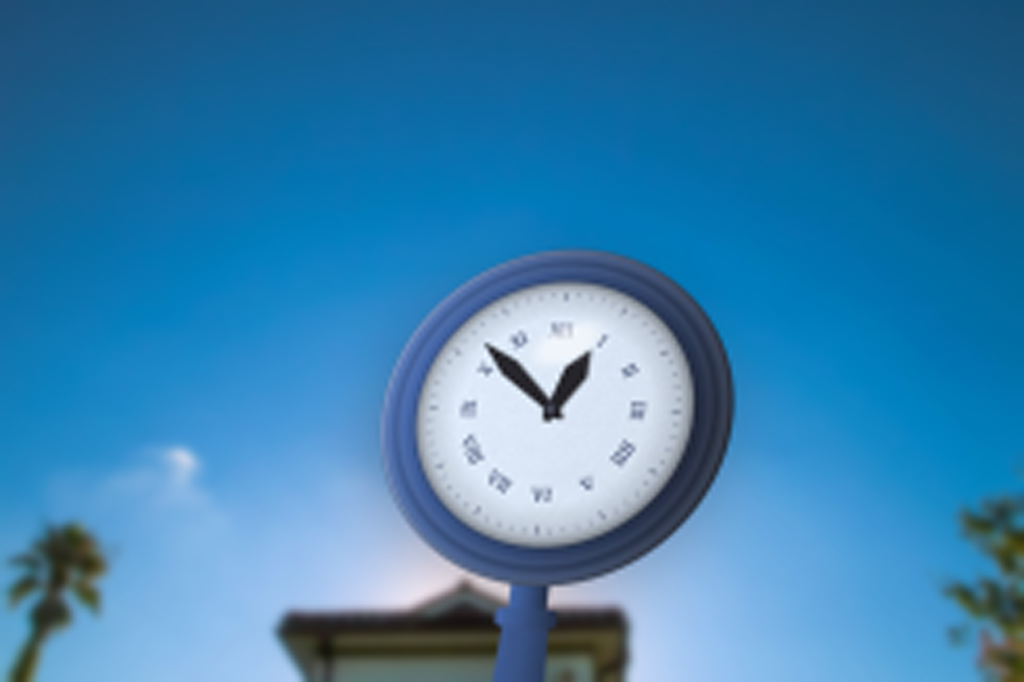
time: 12:52
